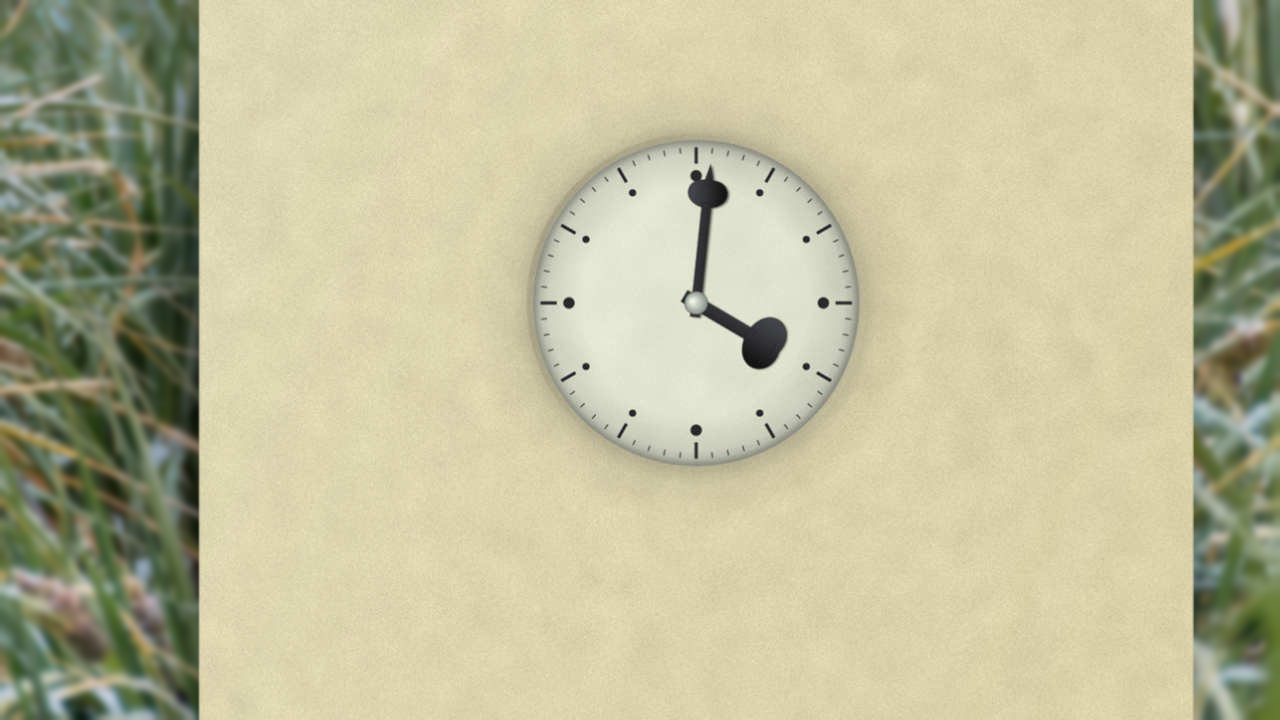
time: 4:01
